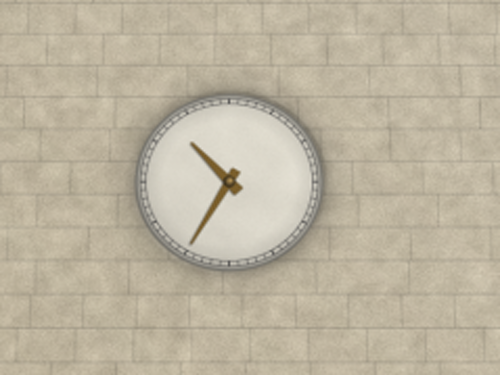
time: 10:35
